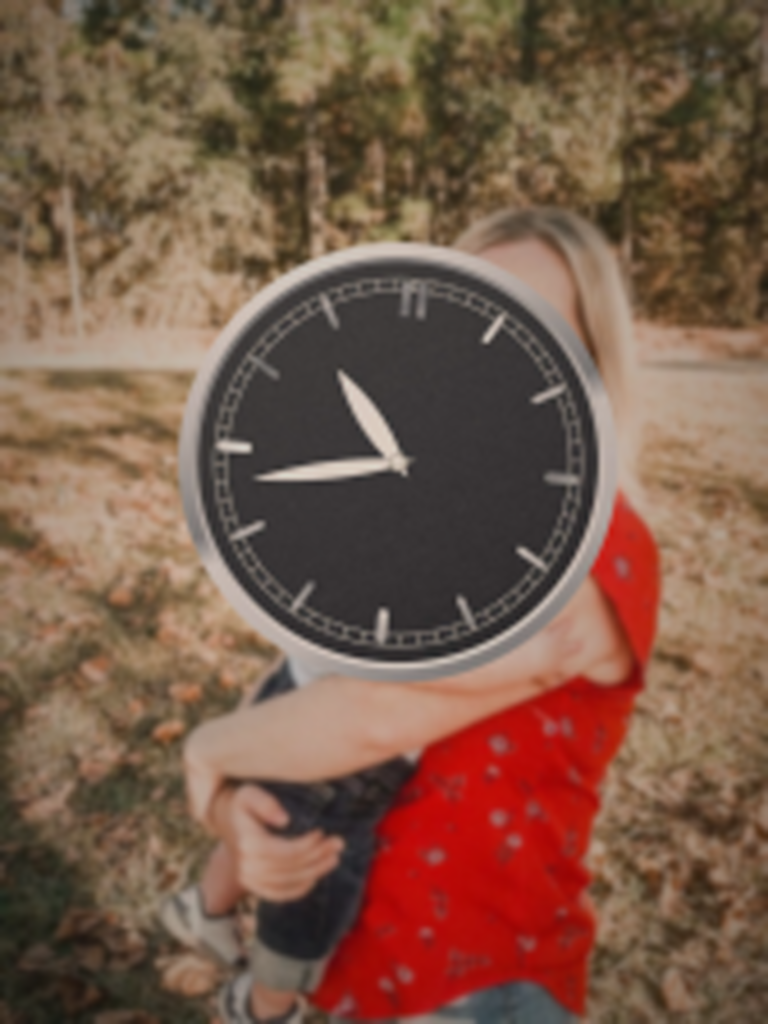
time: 10:43
